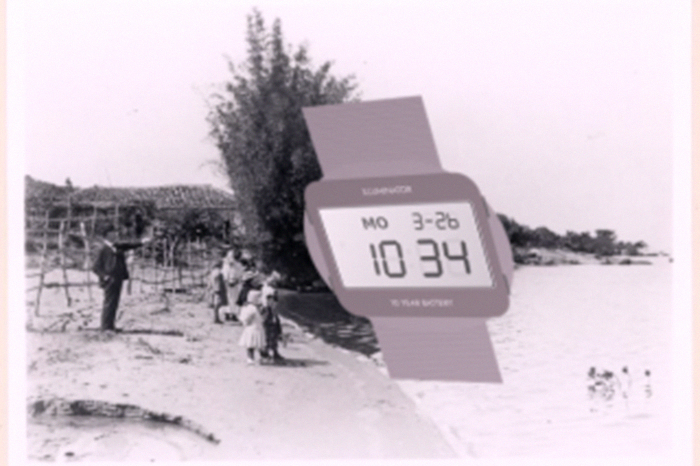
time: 10:34
